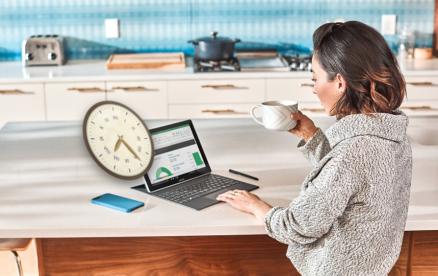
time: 7:24
